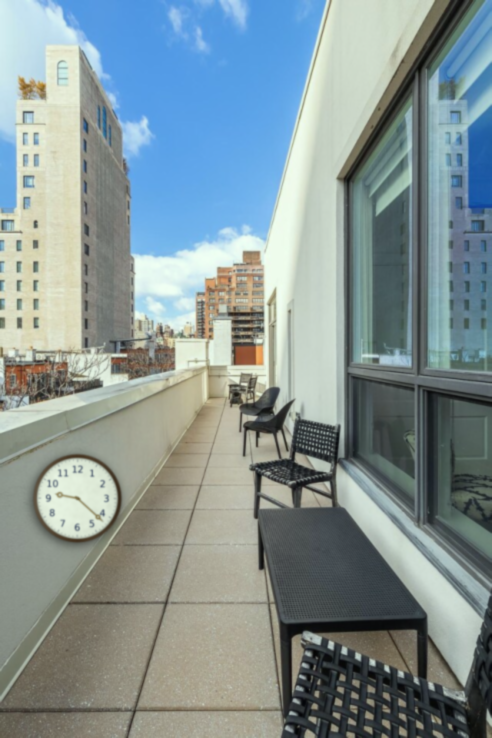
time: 9:22
